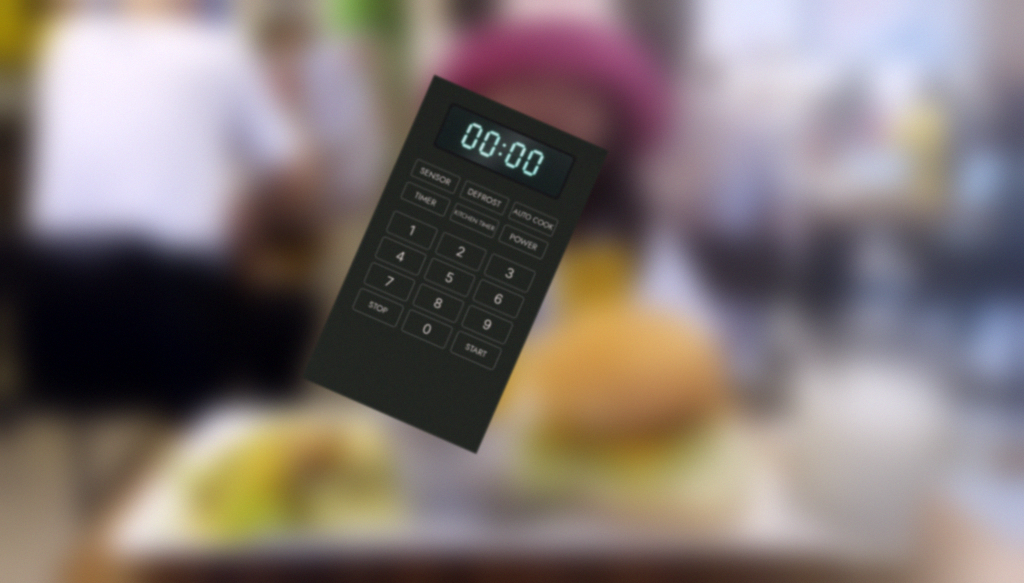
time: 0:00
